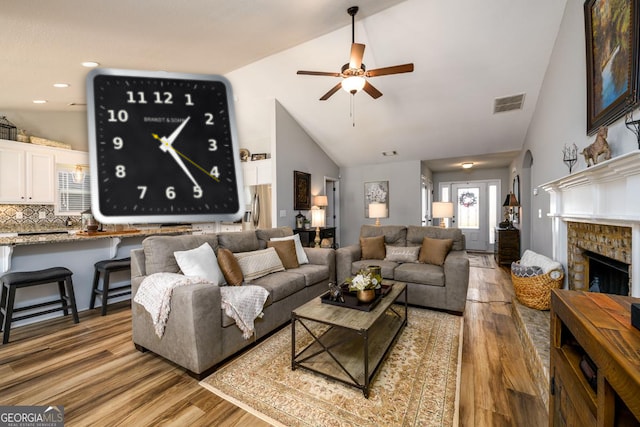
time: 1:24:21
